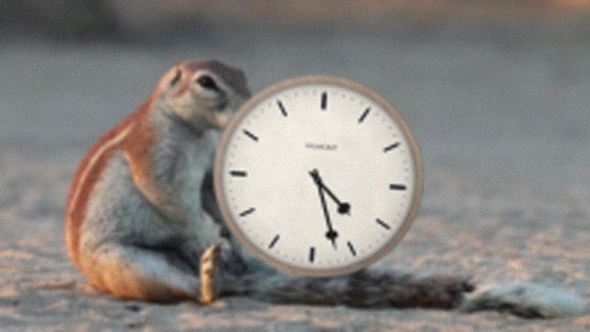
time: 4:27
